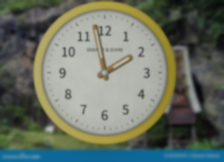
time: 1:58
